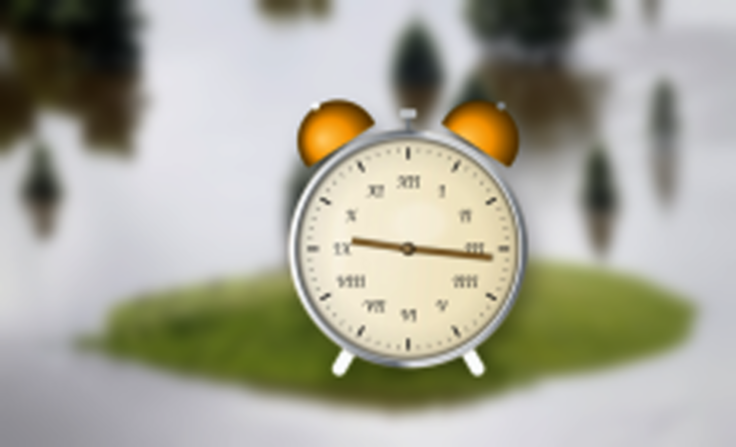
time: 9:16
